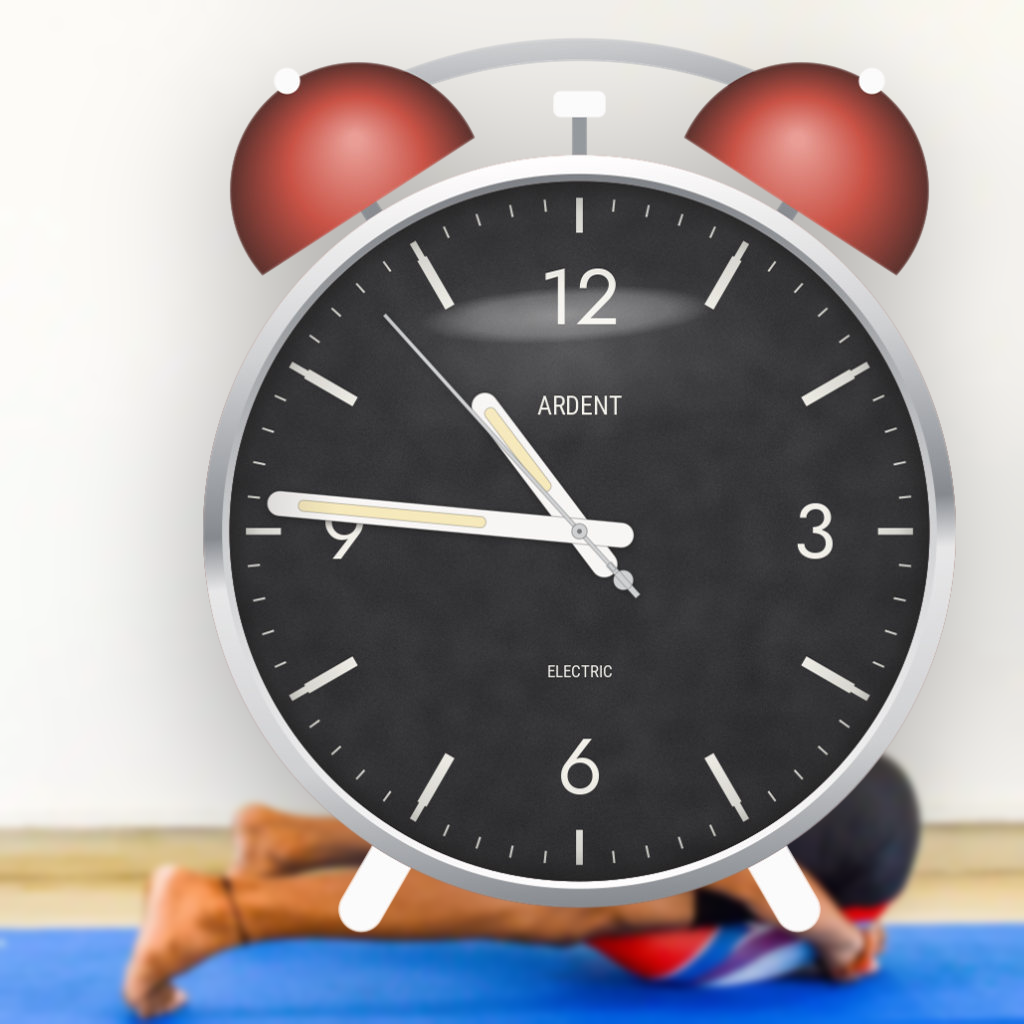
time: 10:45:53
